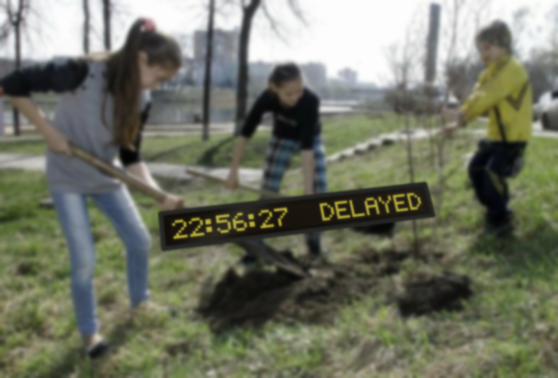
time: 22:56:27
